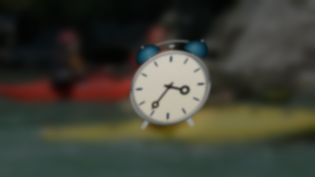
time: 3:36
